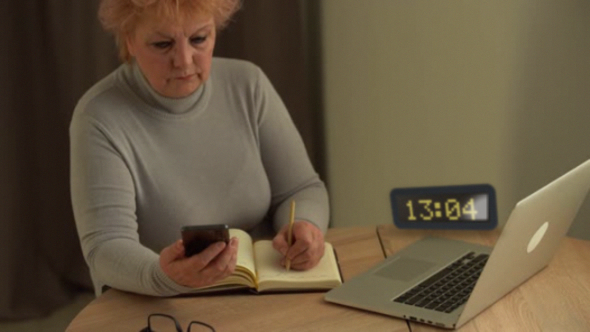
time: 13:04
